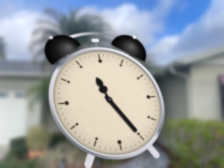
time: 11:25
